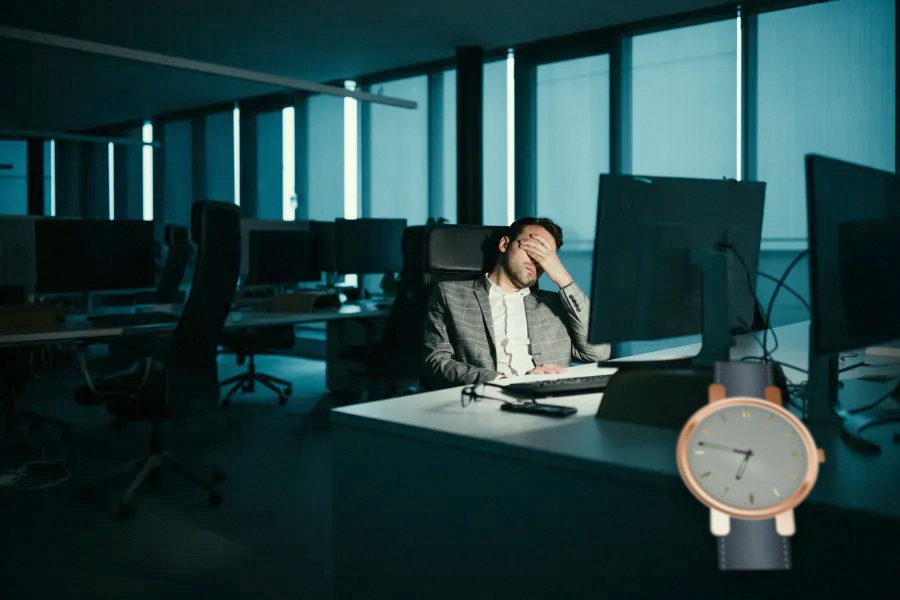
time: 6:47
